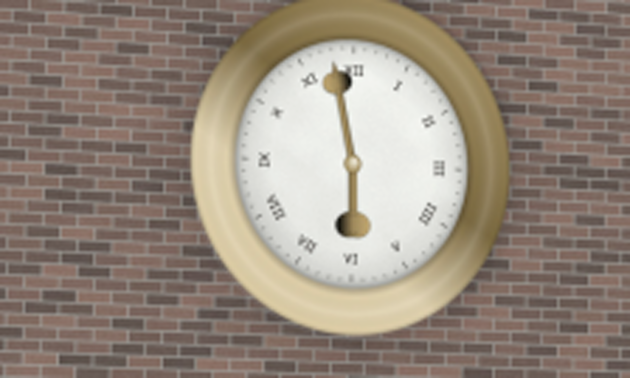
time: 5:58
